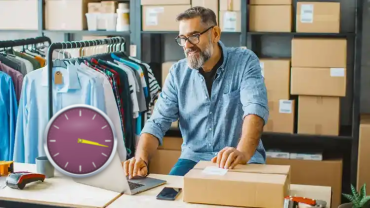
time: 3:17
